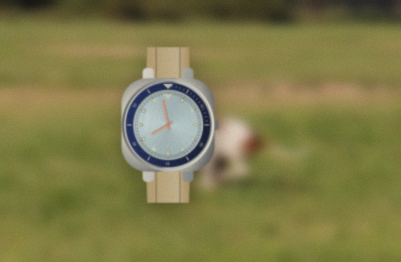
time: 7:58
